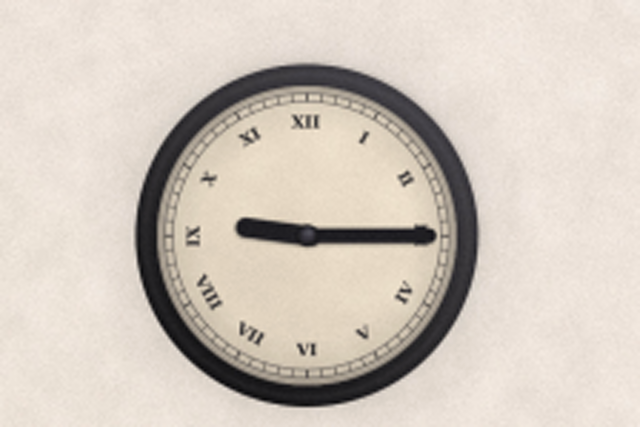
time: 9:15
